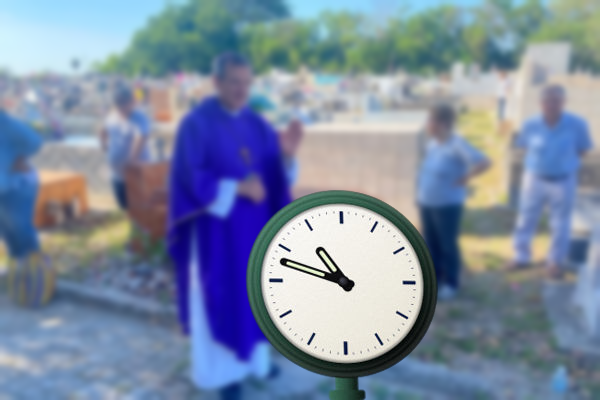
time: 10:48
